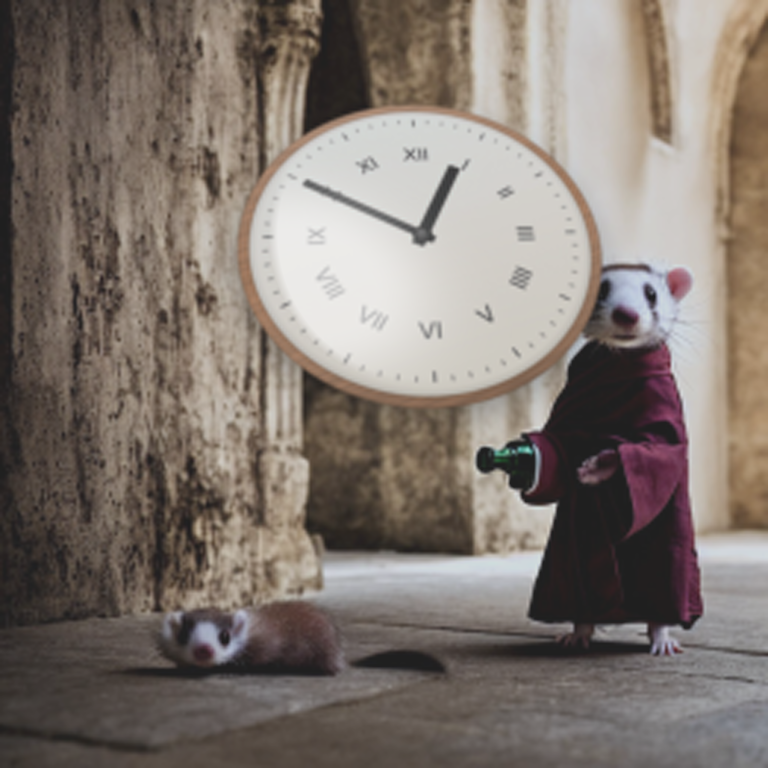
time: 12:50
